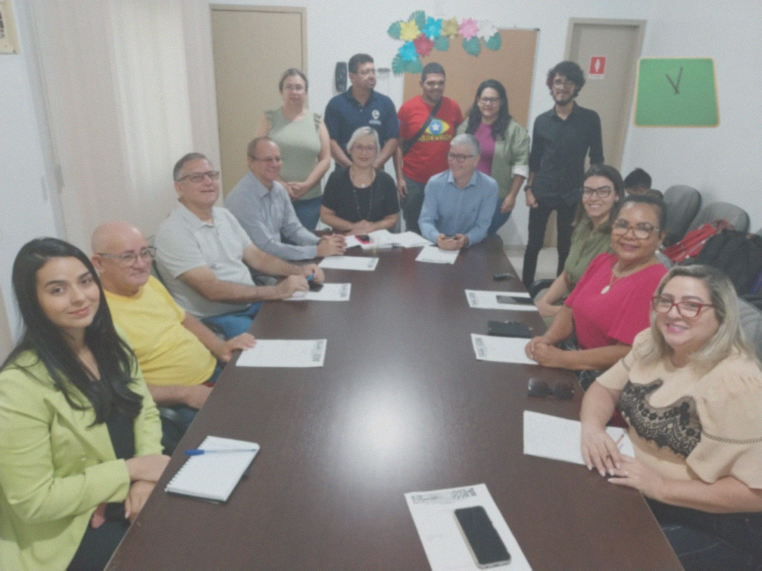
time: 11:02
